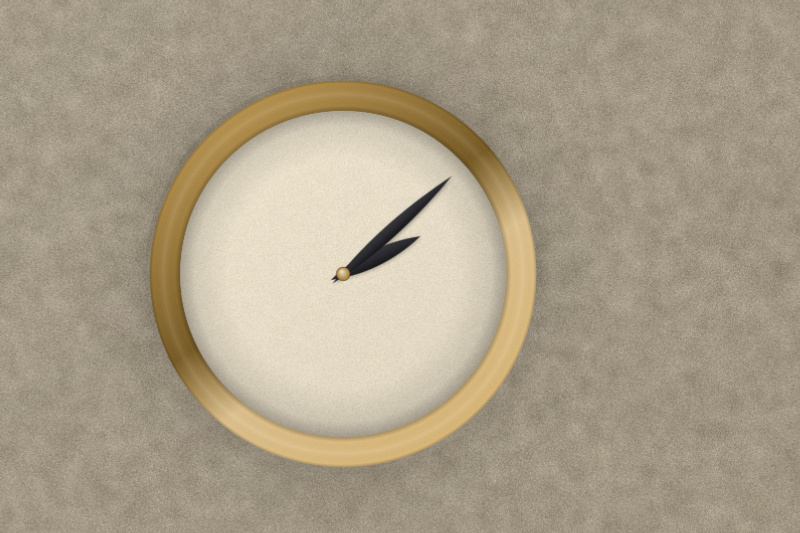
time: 2:08
